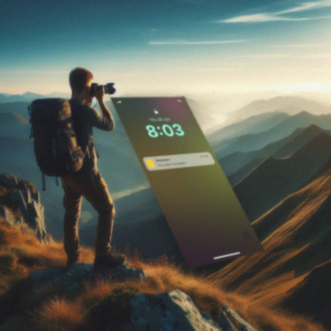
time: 8:03
